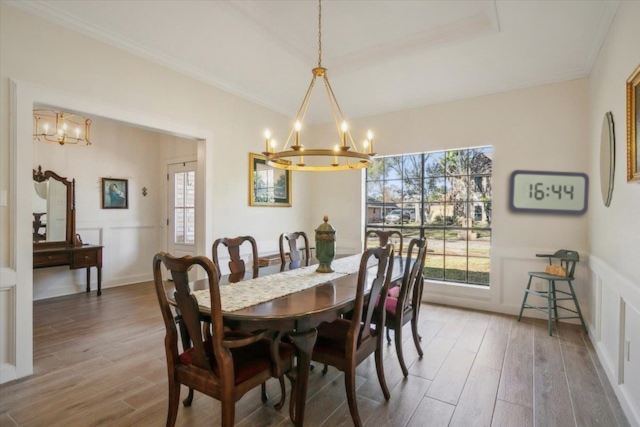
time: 16:44
